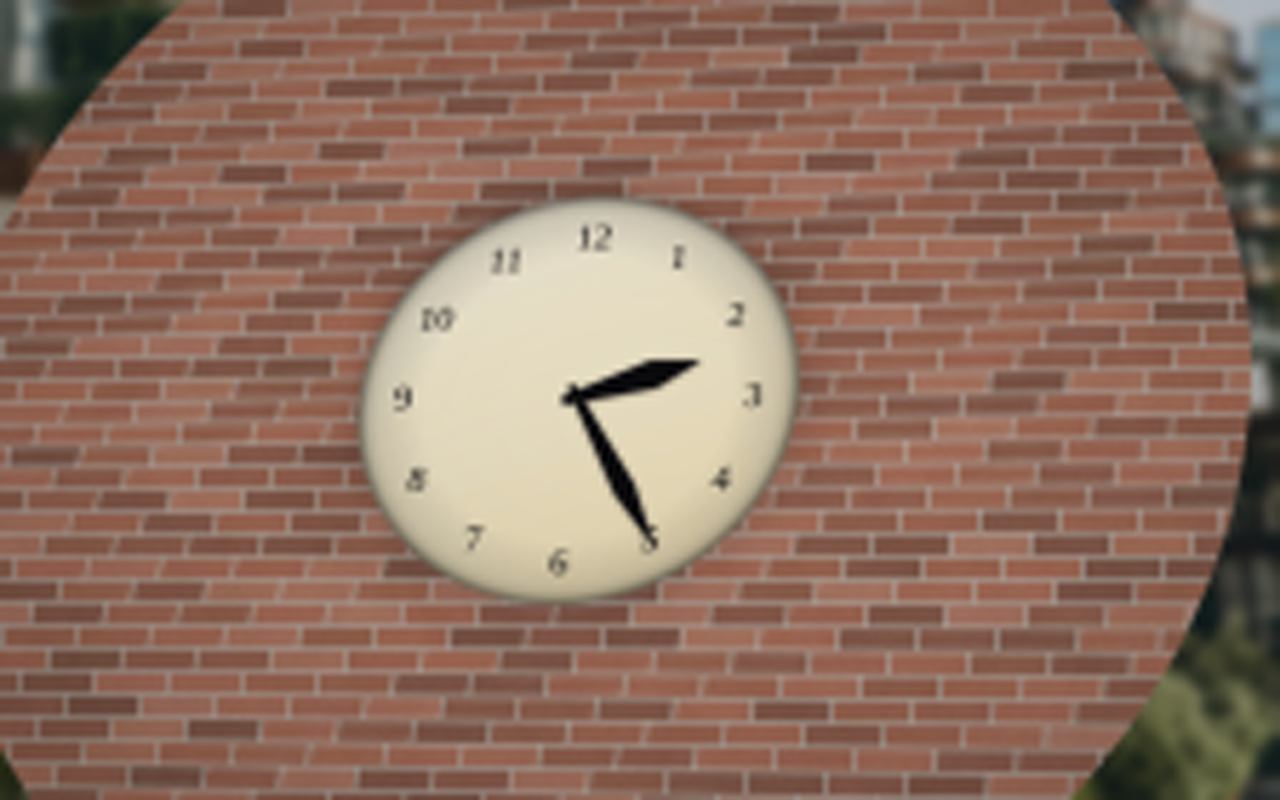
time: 2:25
